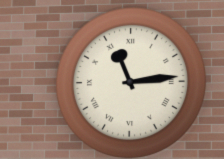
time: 11:14
